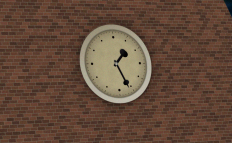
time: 1:26
